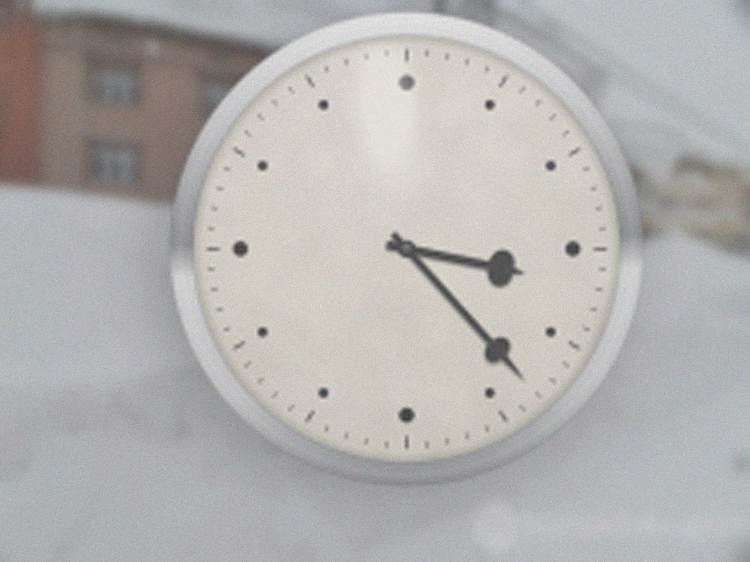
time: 3:23
